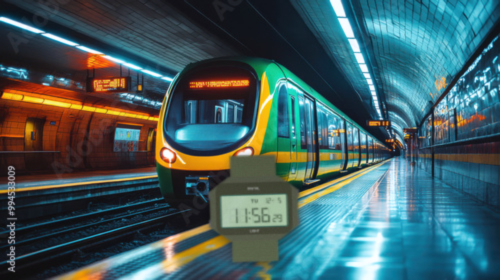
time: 11:56
